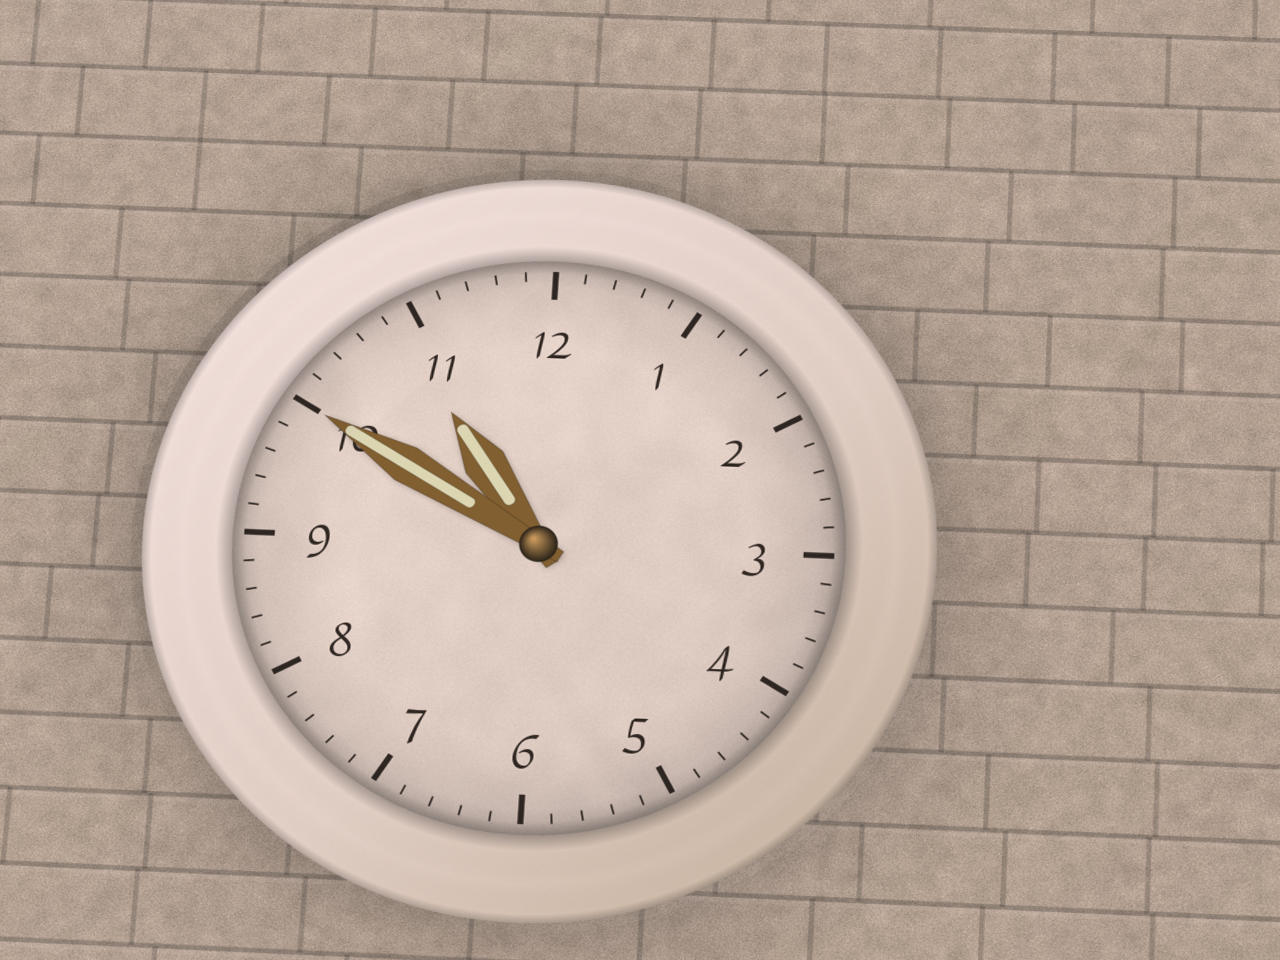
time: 10:50
